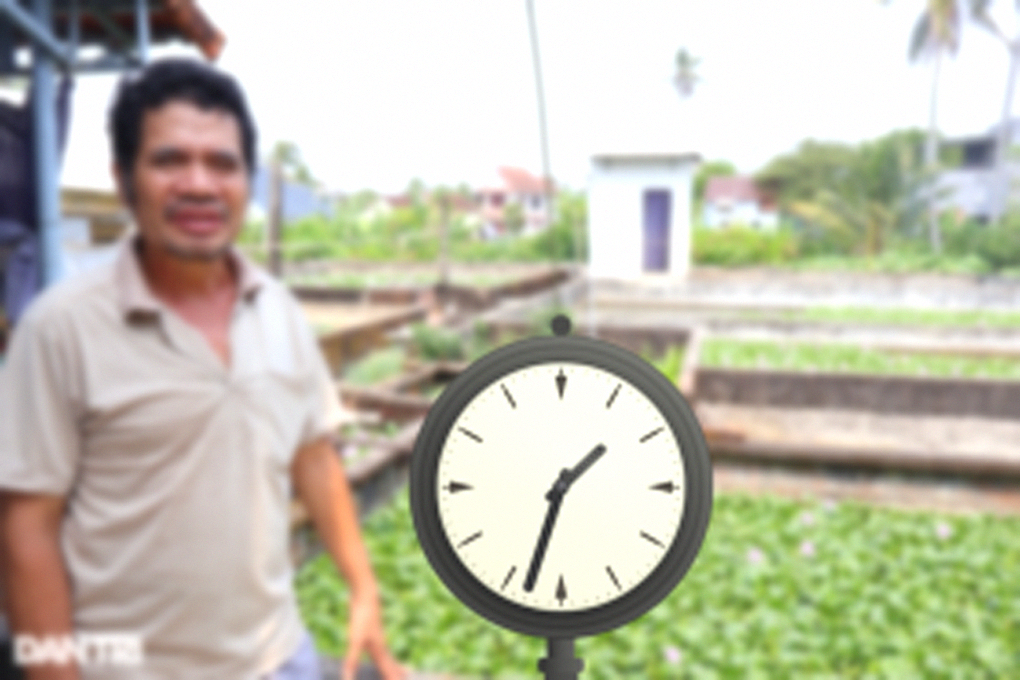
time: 1:33
